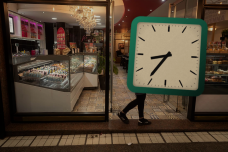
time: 8:36
